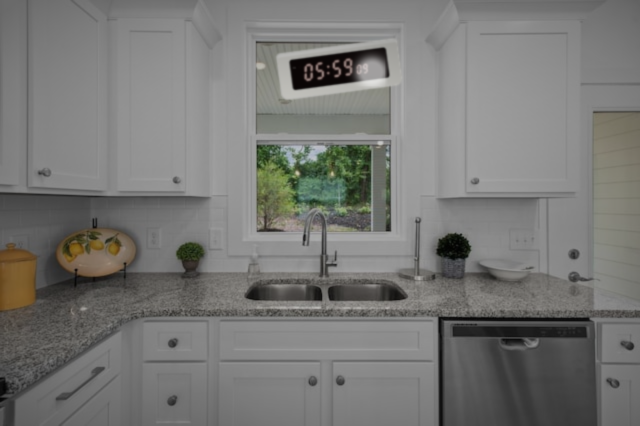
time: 5:59
